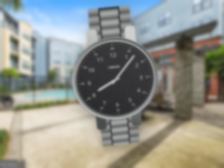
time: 8:07
